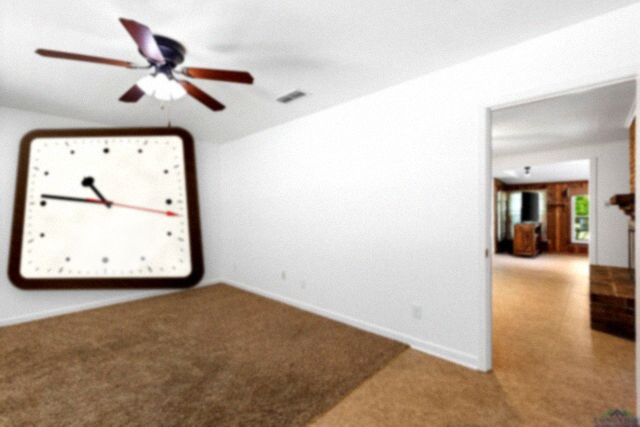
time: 10:46:17
